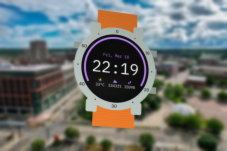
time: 22:19
